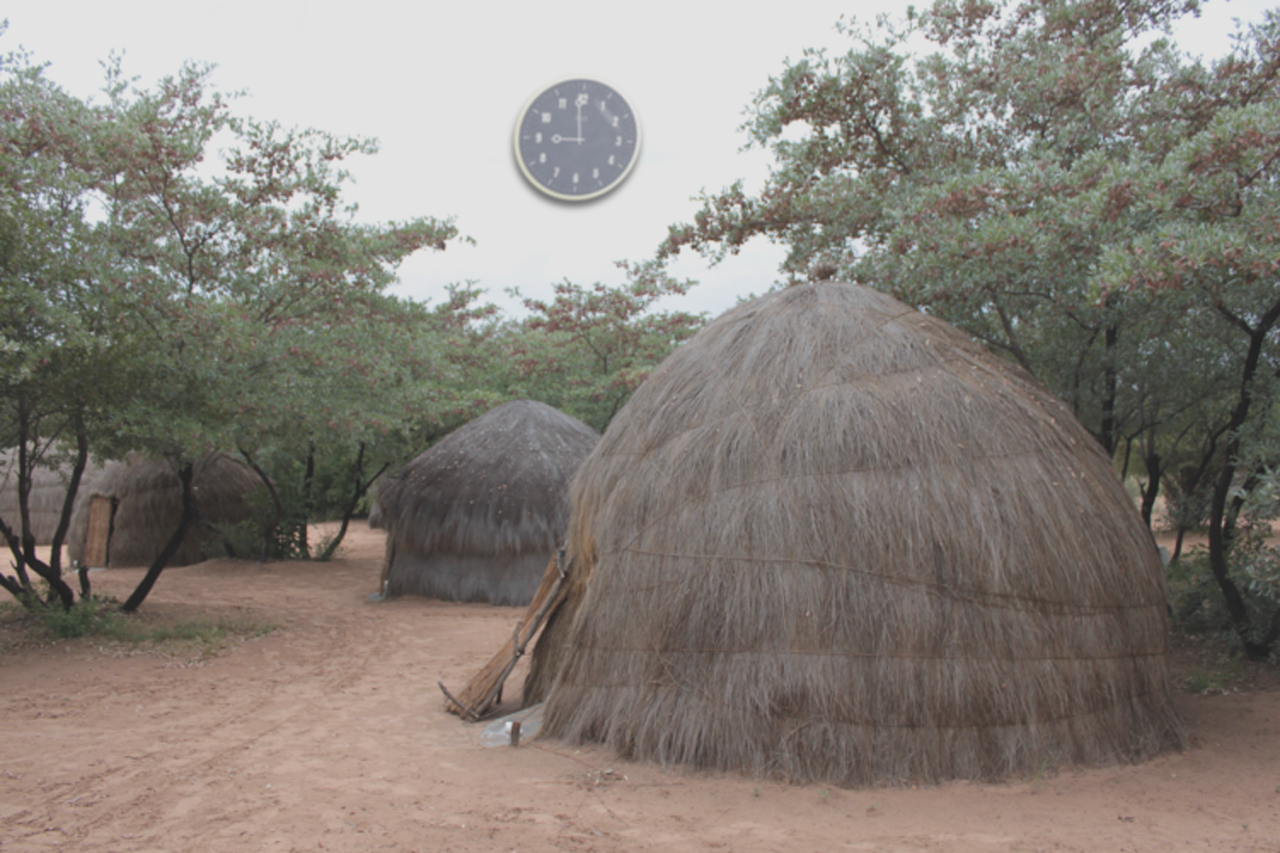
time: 8:59
